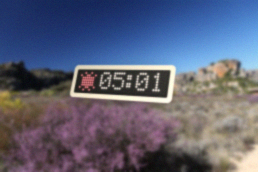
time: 5:01
